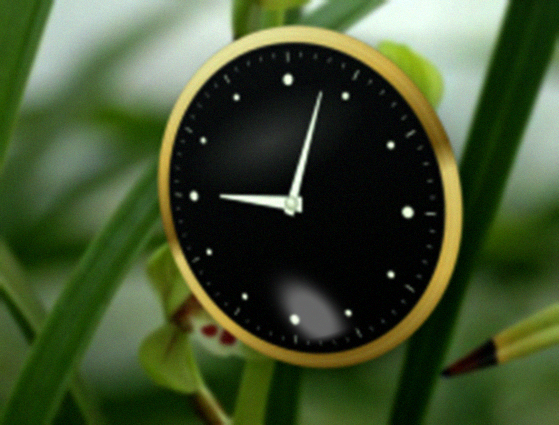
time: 9:03
